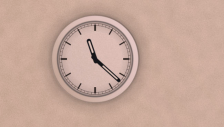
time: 11:22
